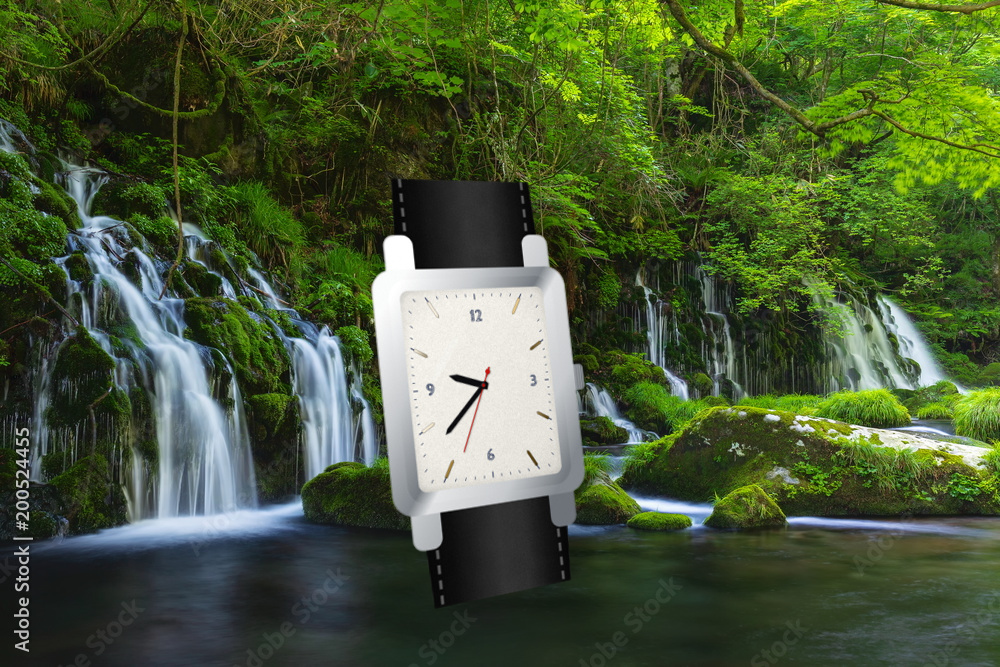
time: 9:37:34
